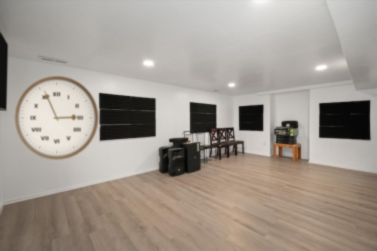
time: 2:56
